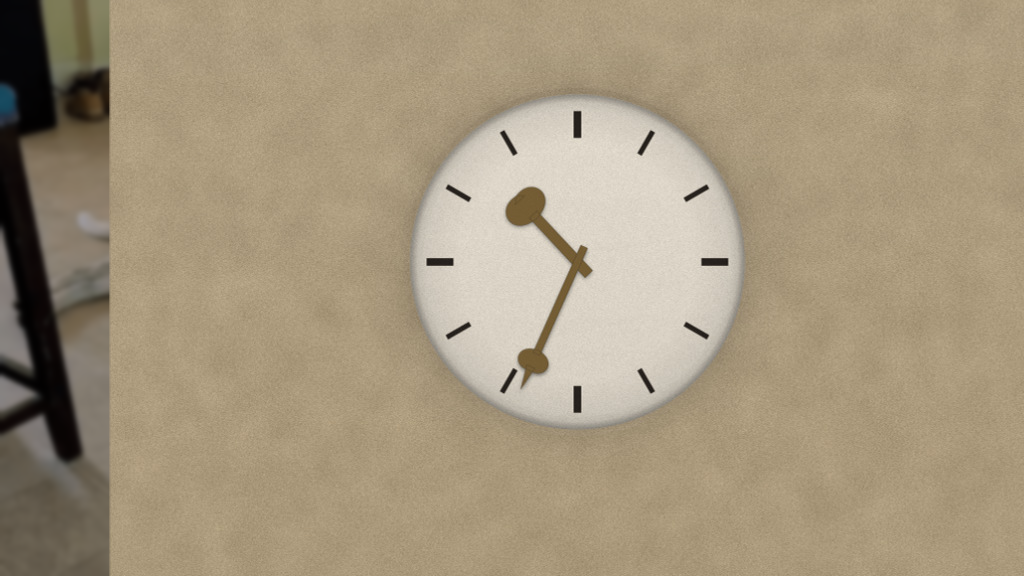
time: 10:34
